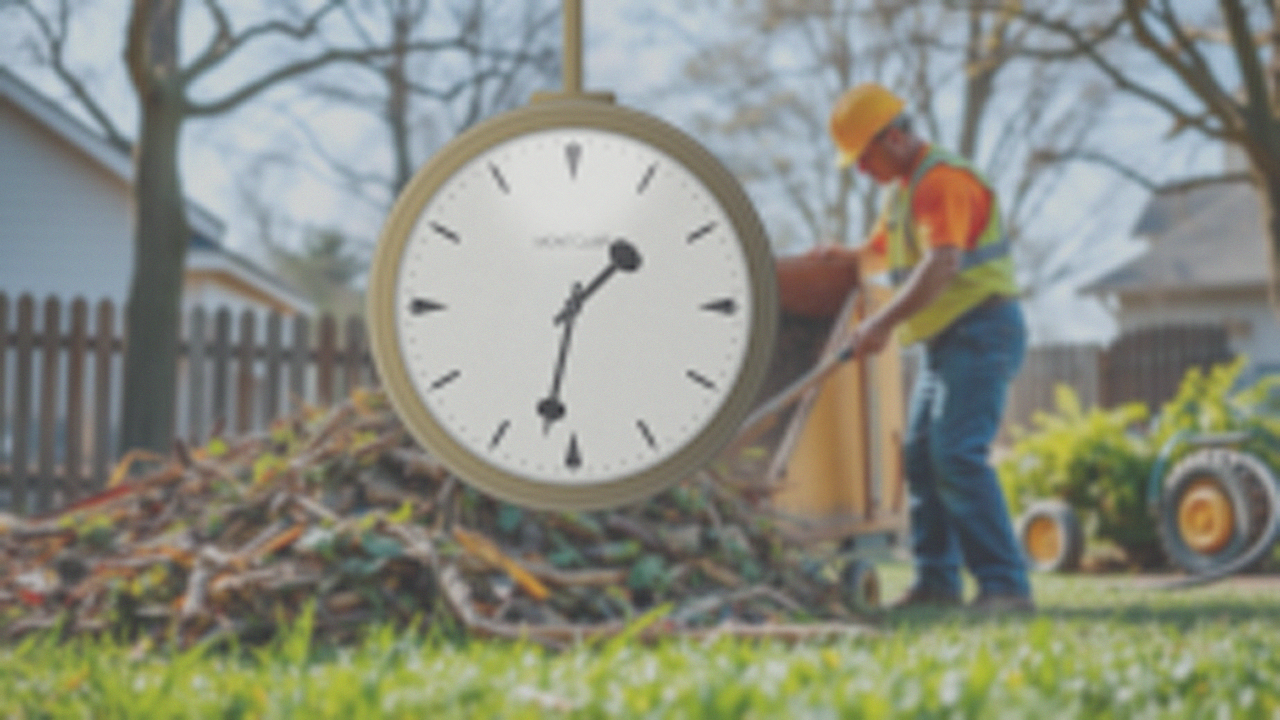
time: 1:32
